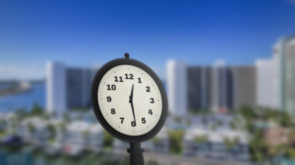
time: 12:29
